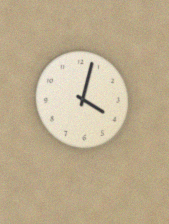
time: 4:03
